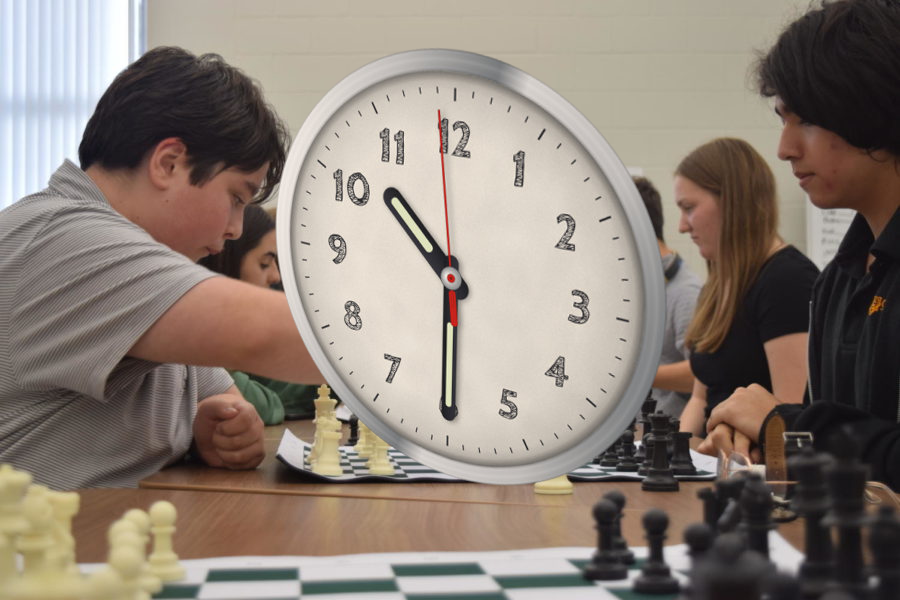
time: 10:29:59
